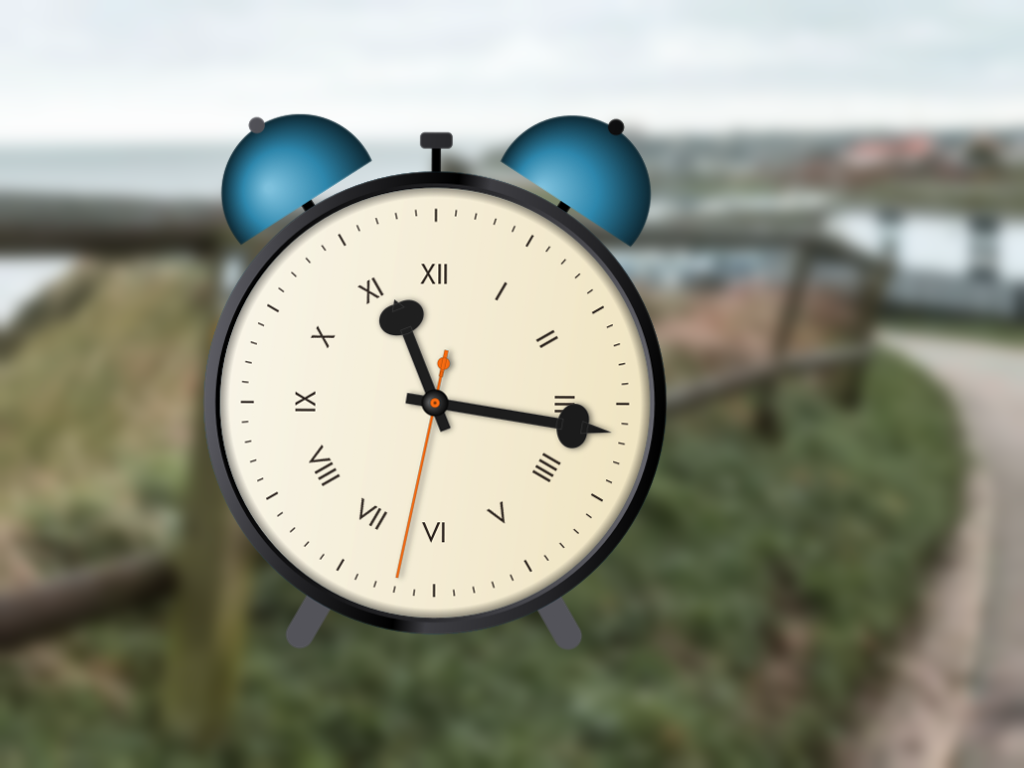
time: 11:16:32
